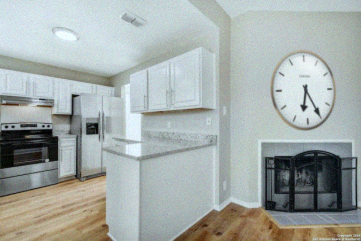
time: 6:25
